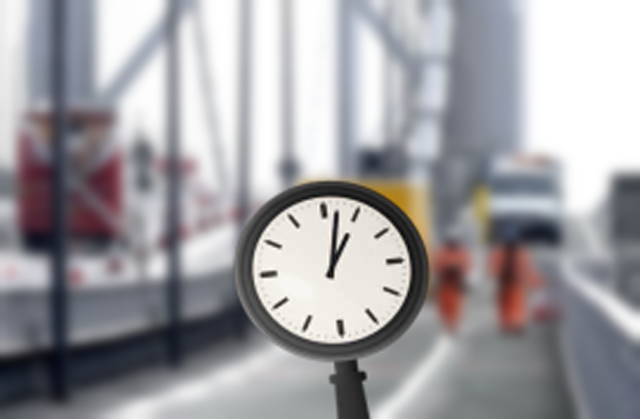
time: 1:02
